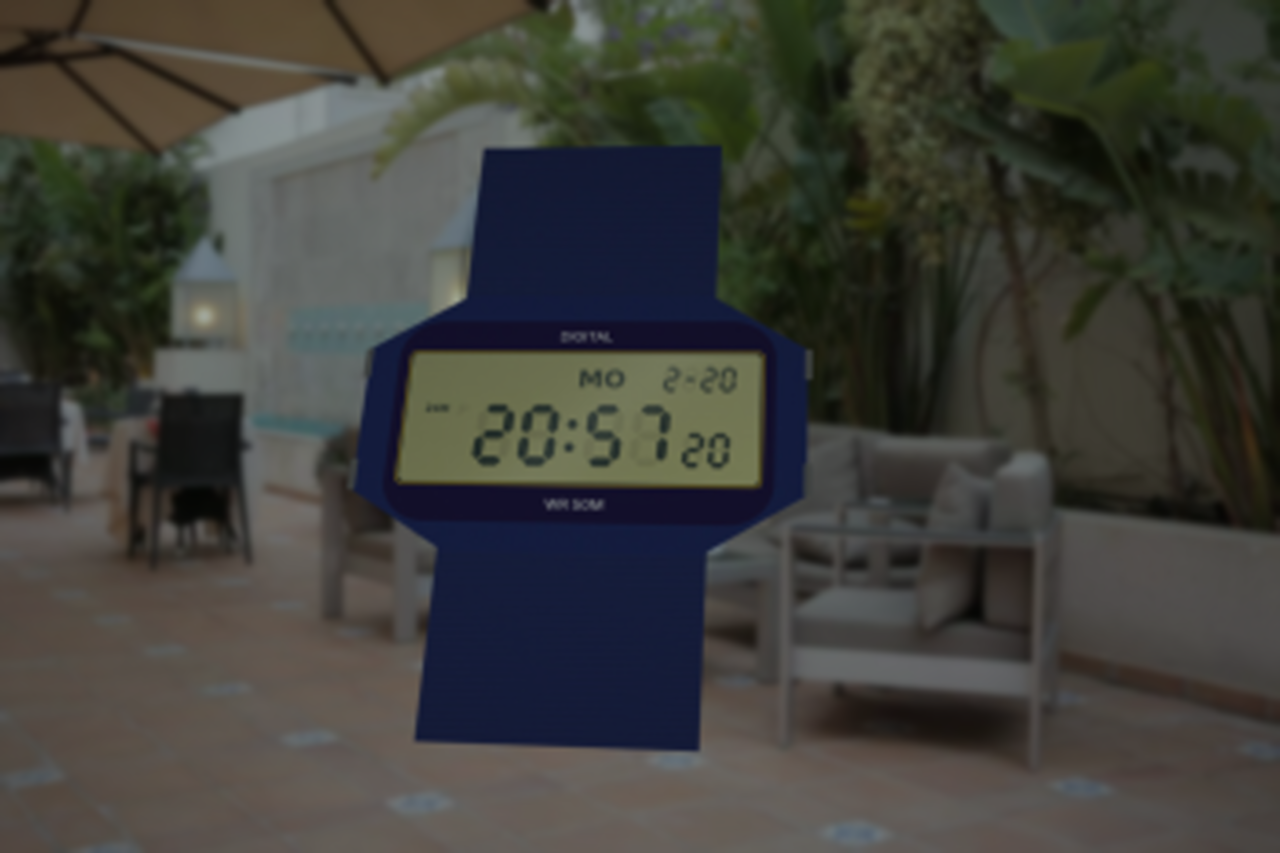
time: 20:57:20
